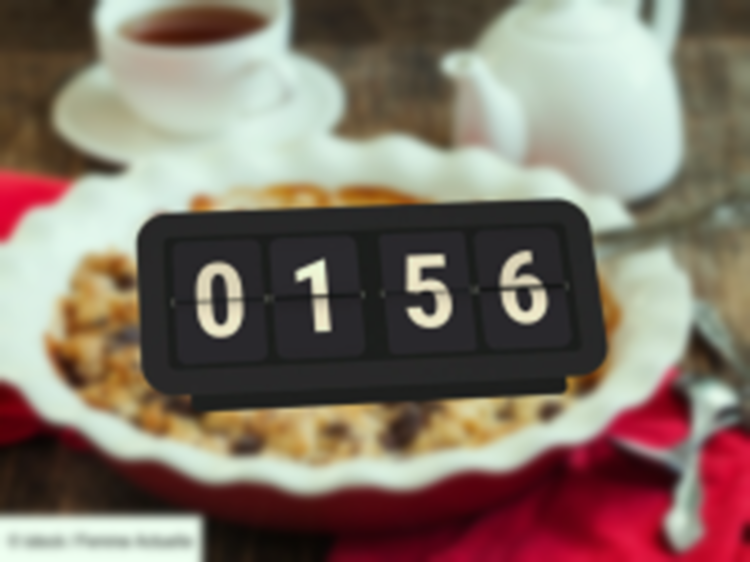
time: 1:56
